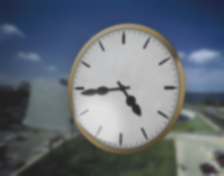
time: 4:44
